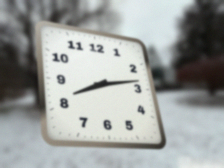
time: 8:13
